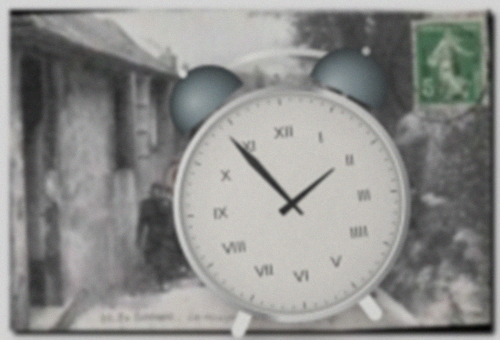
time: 1:54
